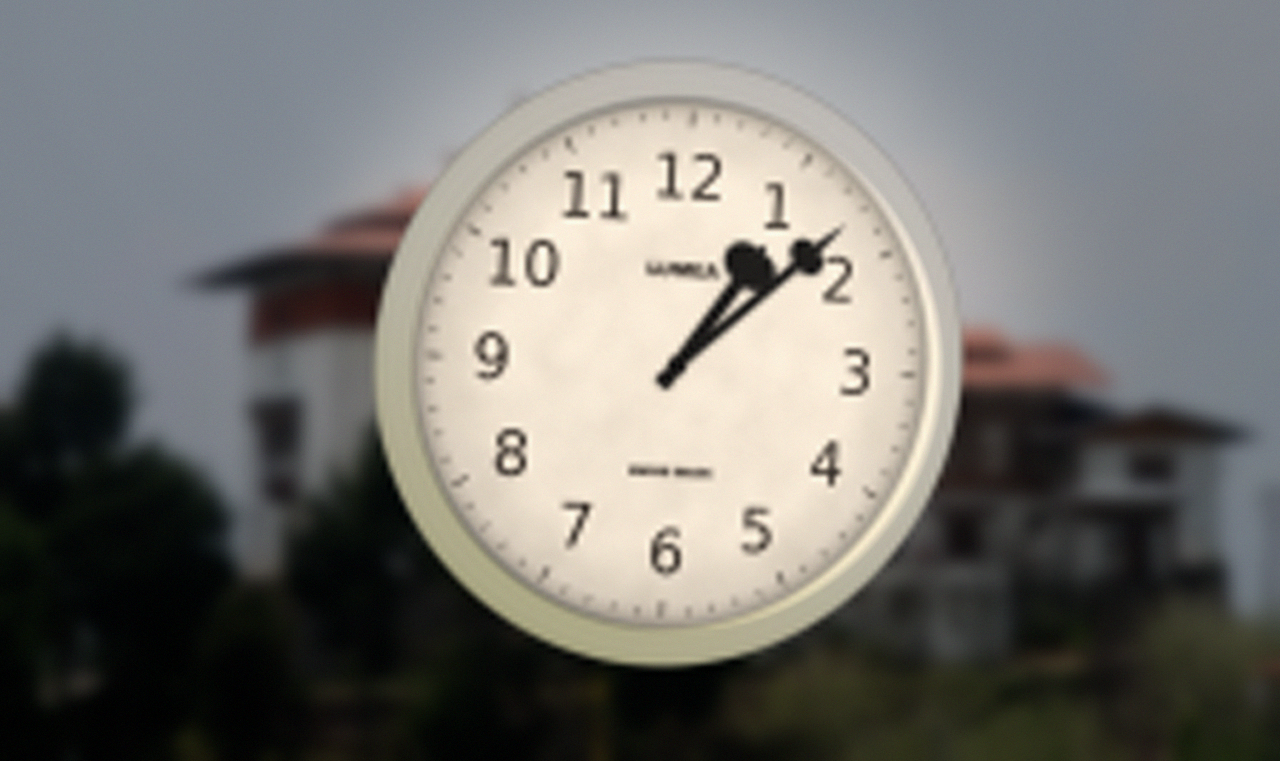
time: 1:08
